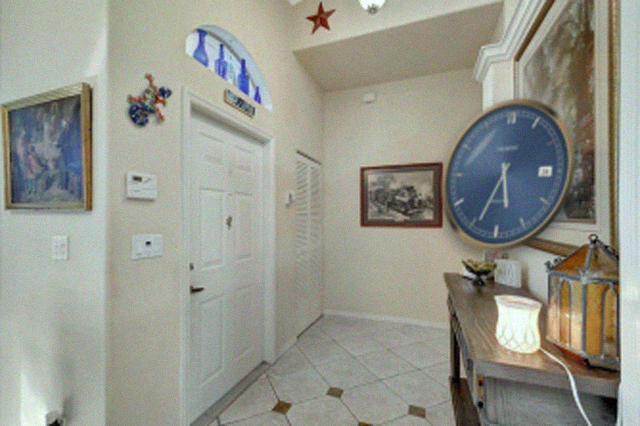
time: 5:34
